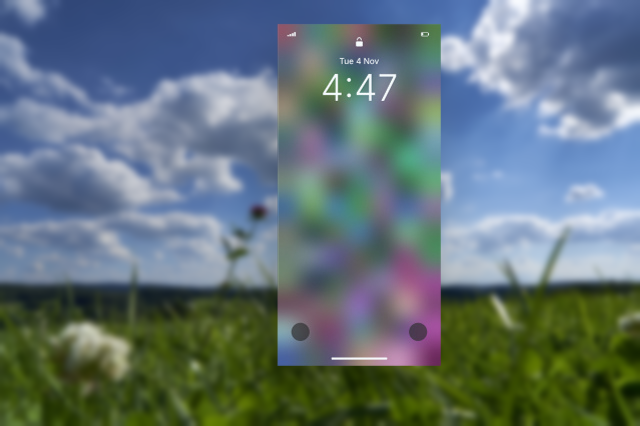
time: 4:47
